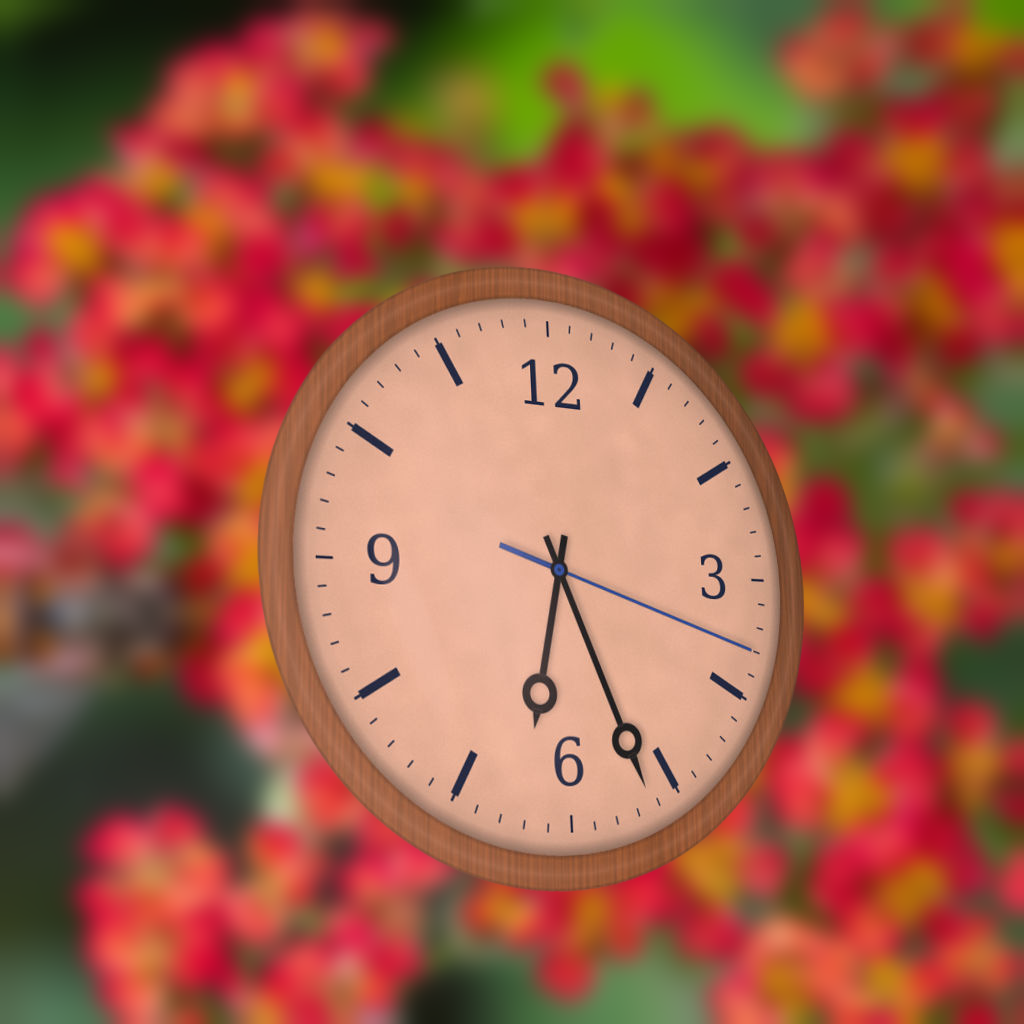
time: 6:26:18
